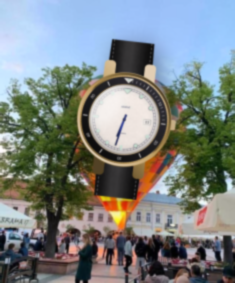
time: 6:32
